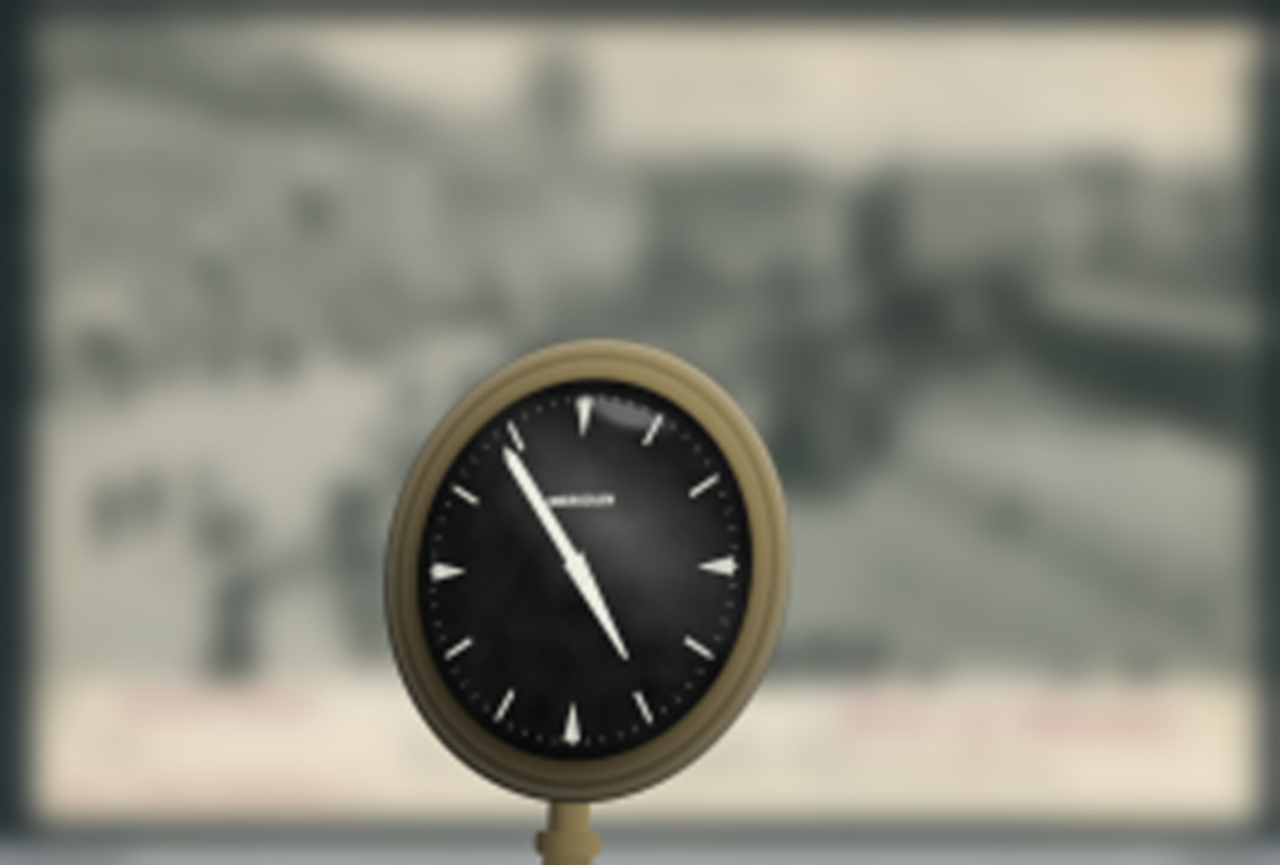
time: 4:54
